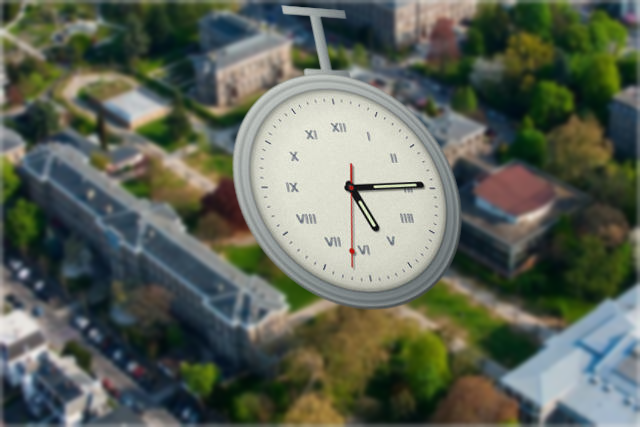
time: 5:14:32
